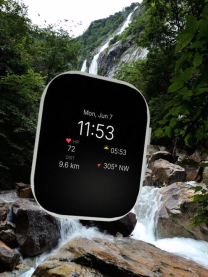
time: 11:53
